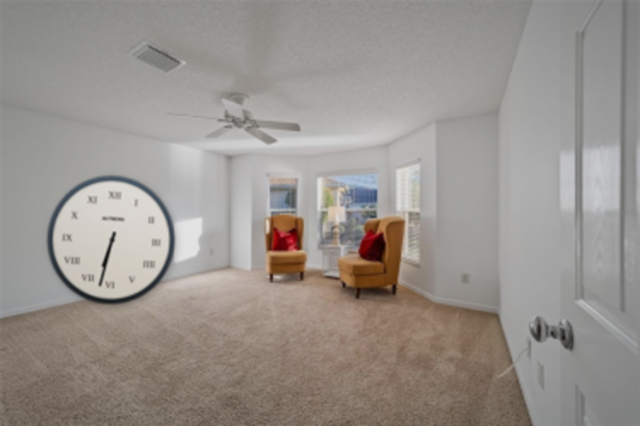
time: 6:32
